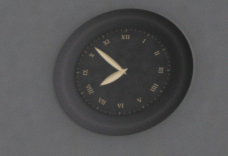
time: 7:52
